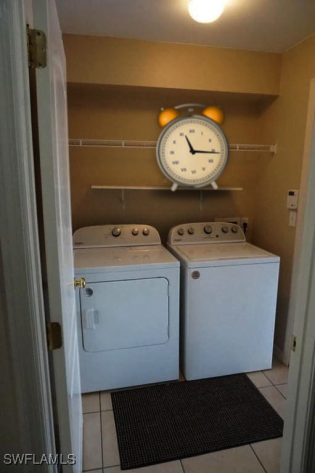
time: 11:16
